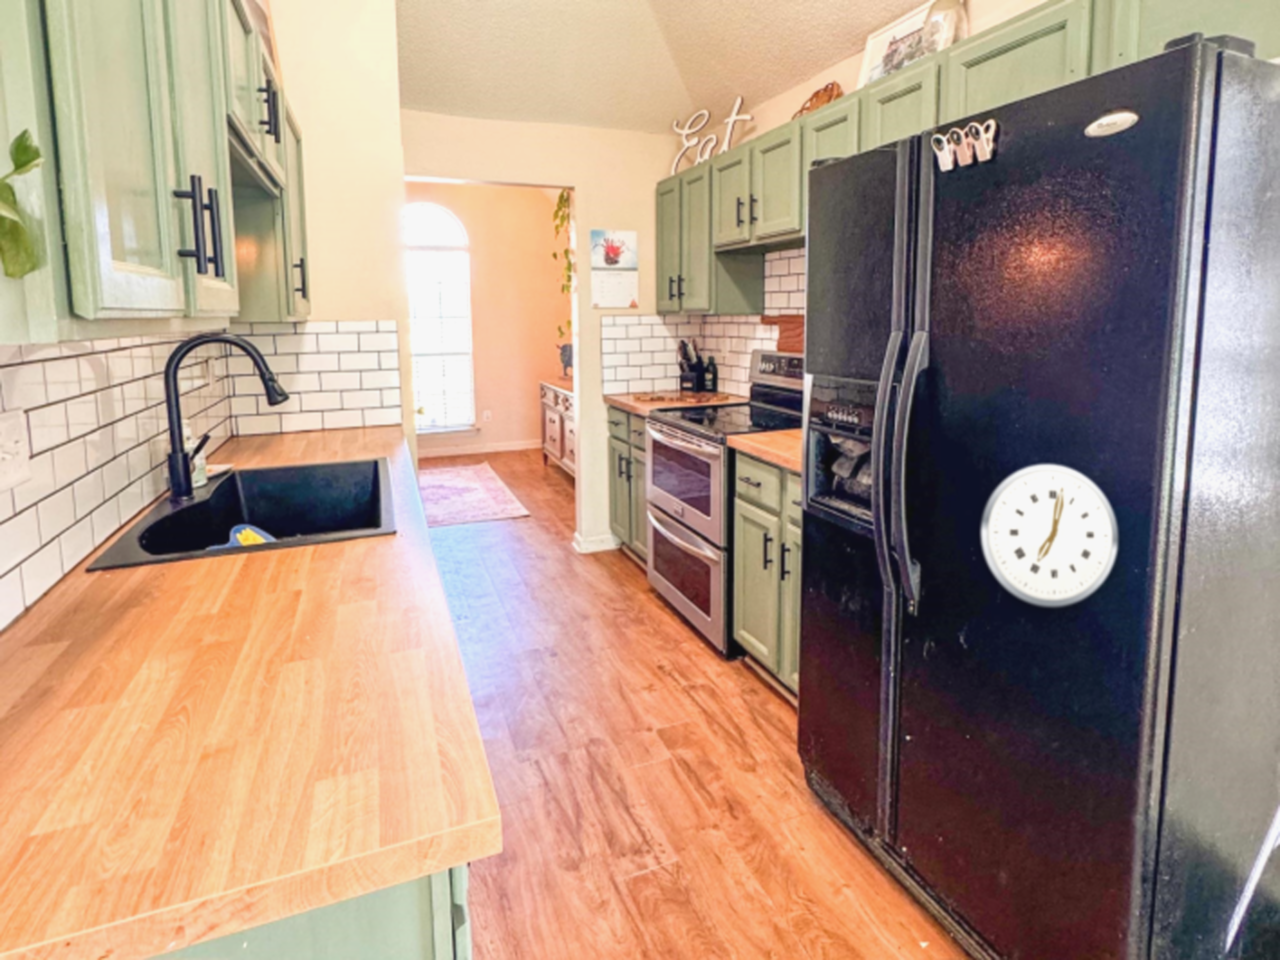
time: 7:02
